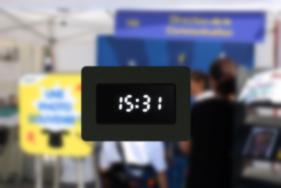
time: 15:31
